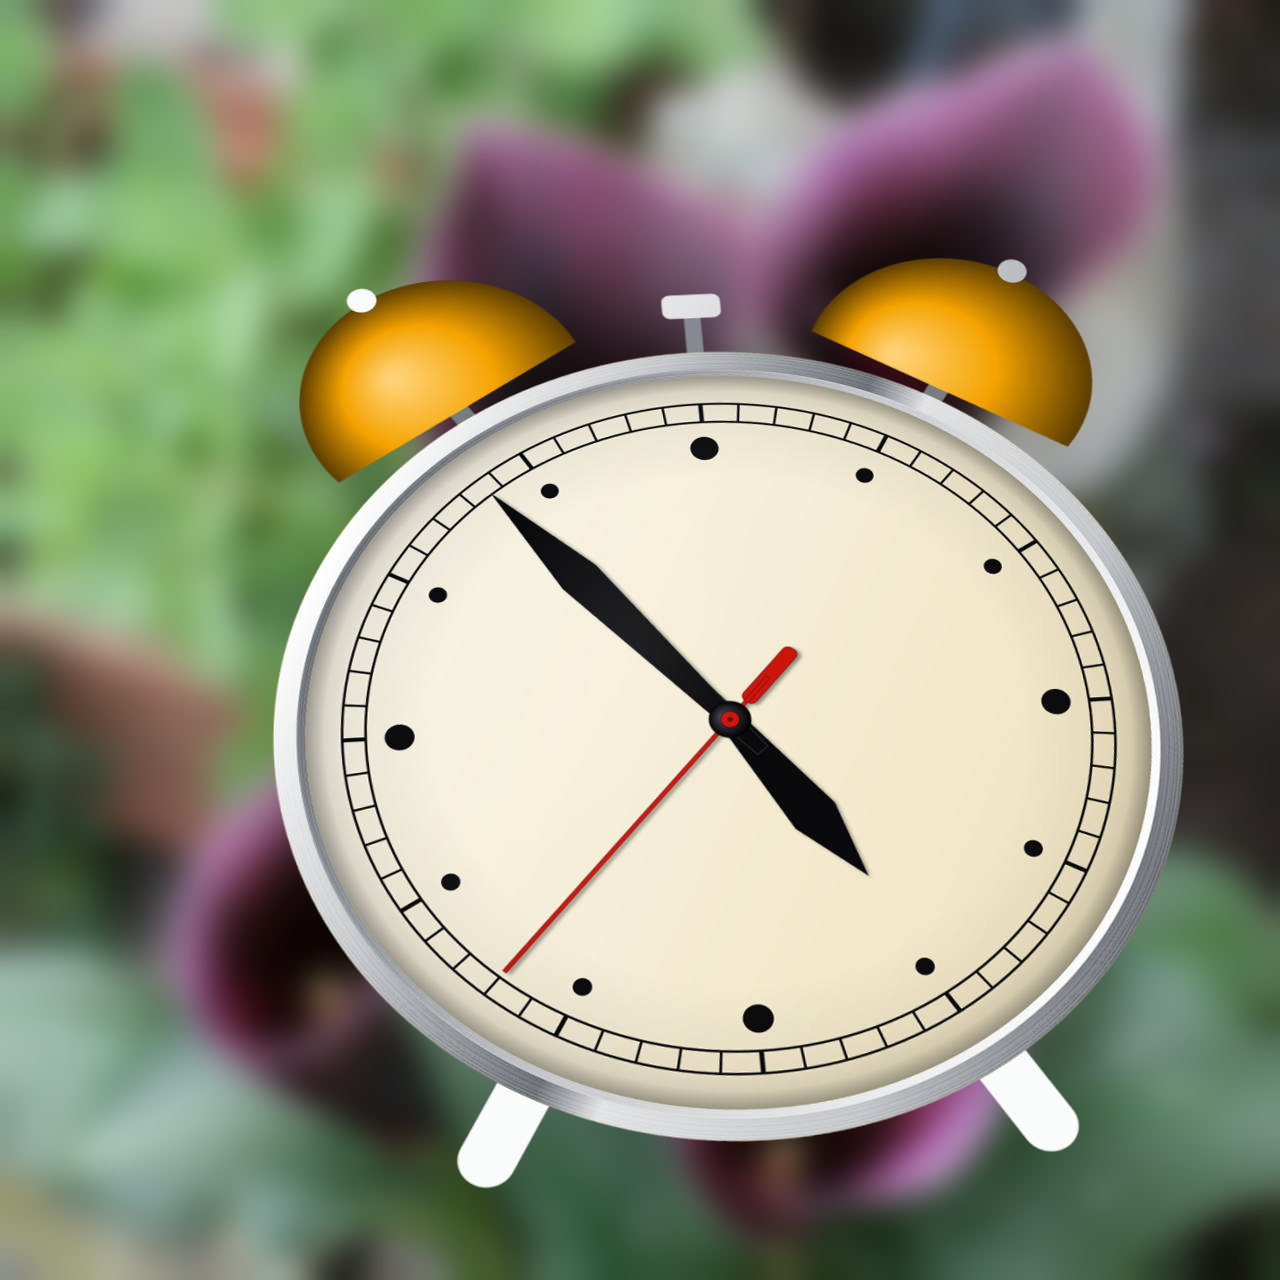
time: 4:53:37
